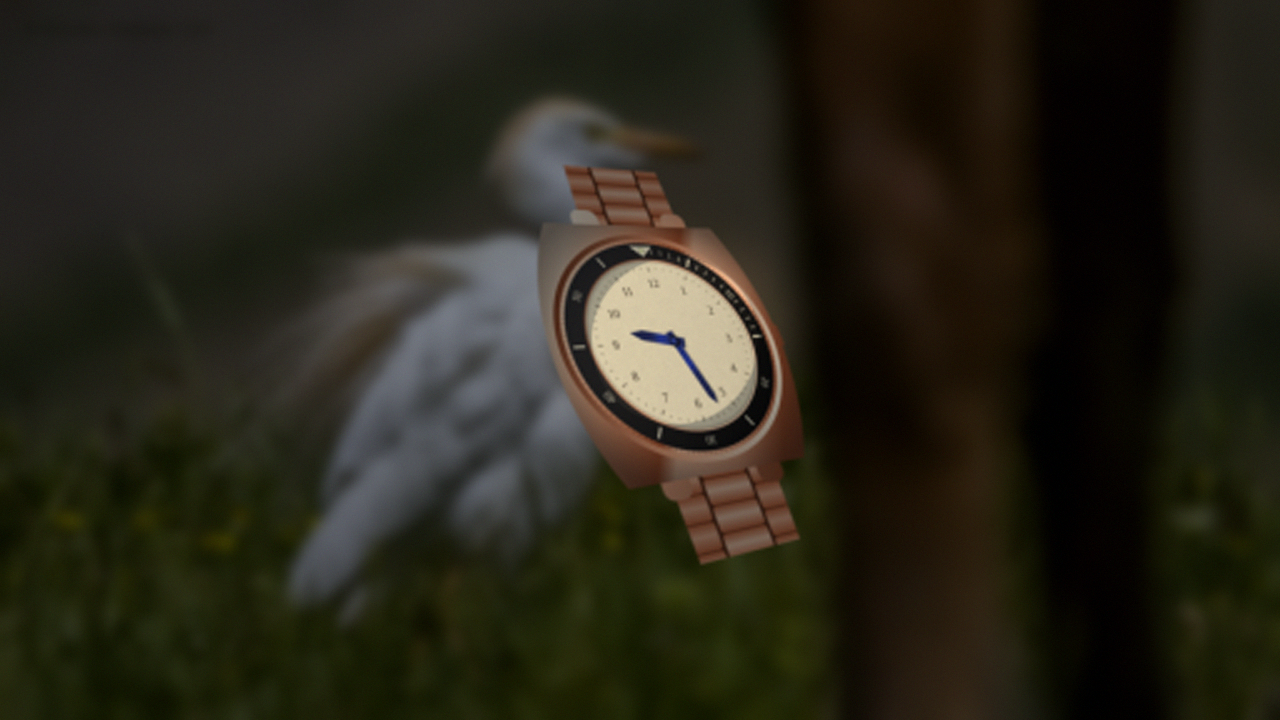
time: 9:27
